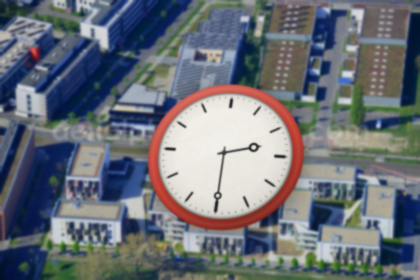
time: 2:30
